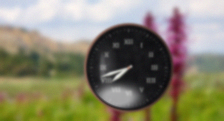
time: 7:42
